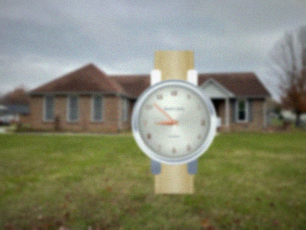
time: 8:52
